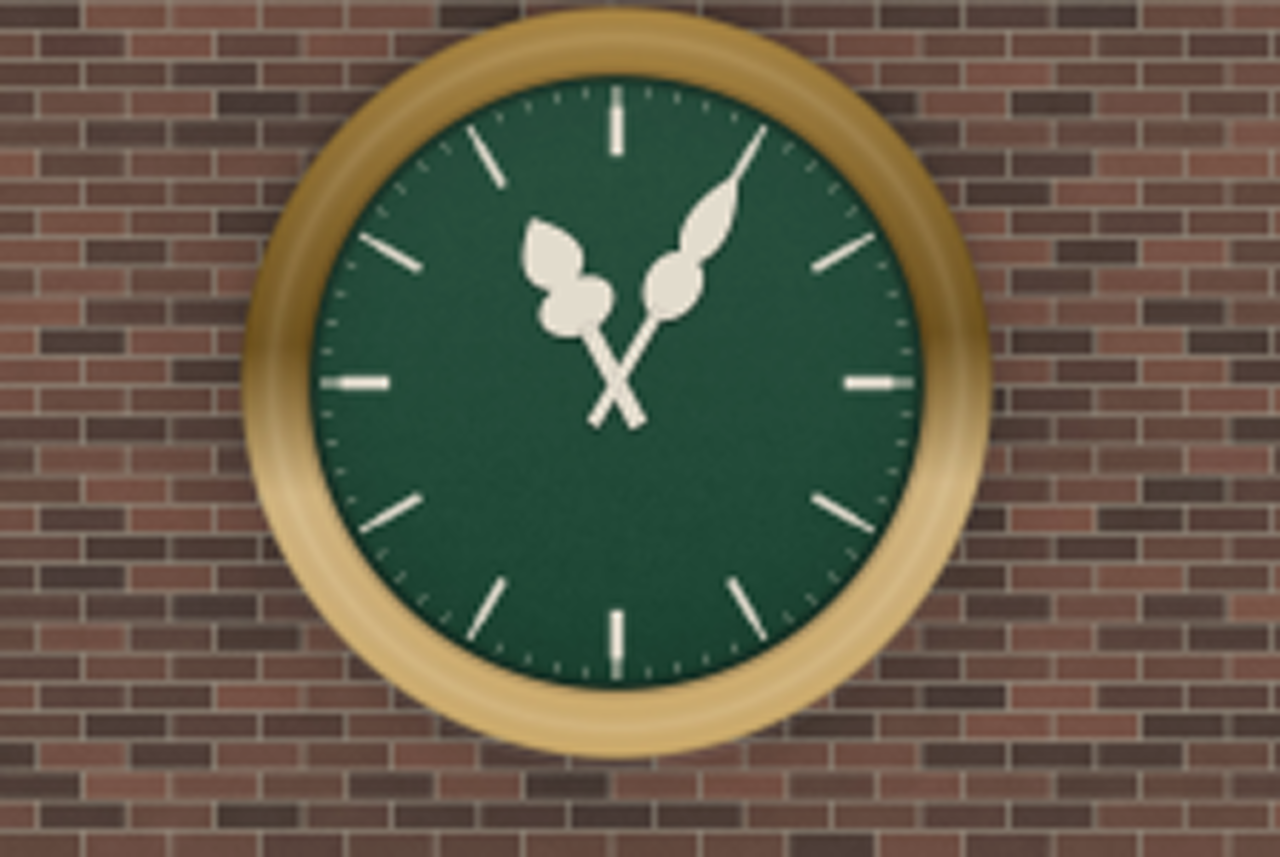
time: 11:05
